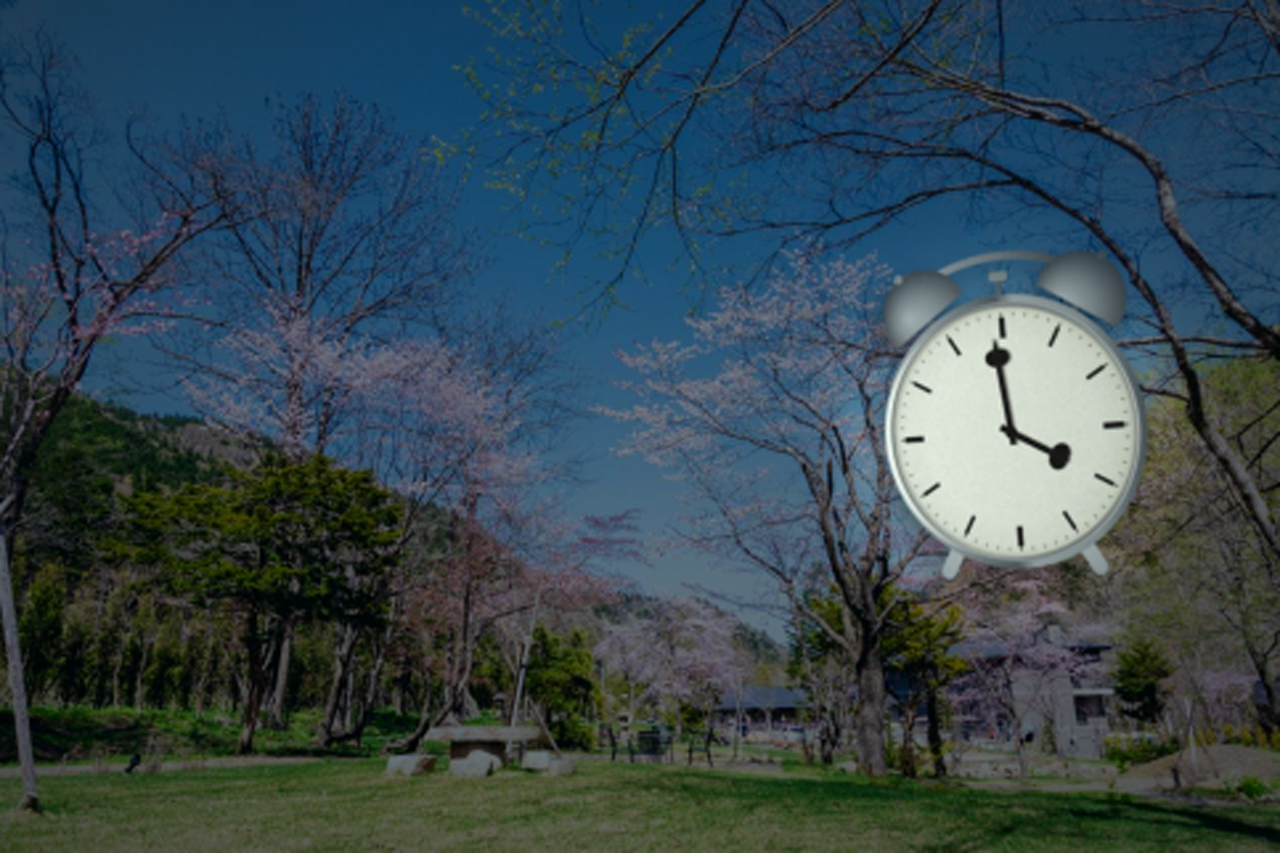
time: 3:59
